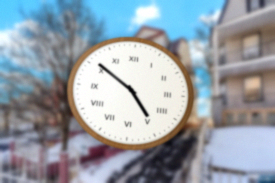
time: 4:51
